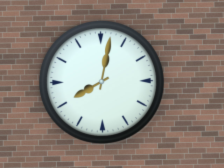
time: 8:02
